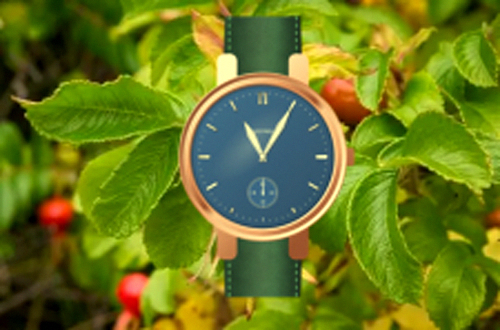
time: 11:05
